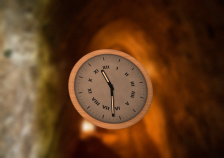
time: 11:32
